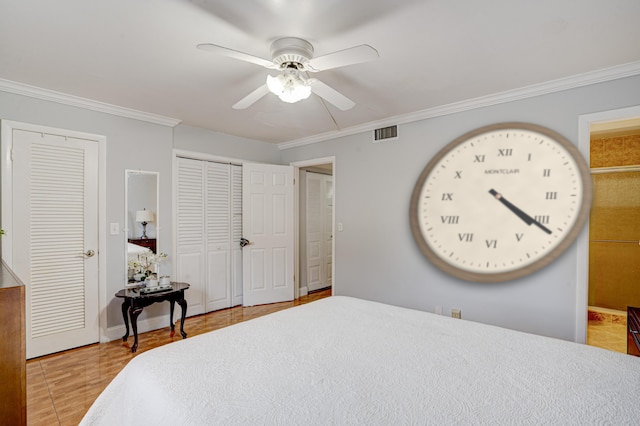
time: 4:21
